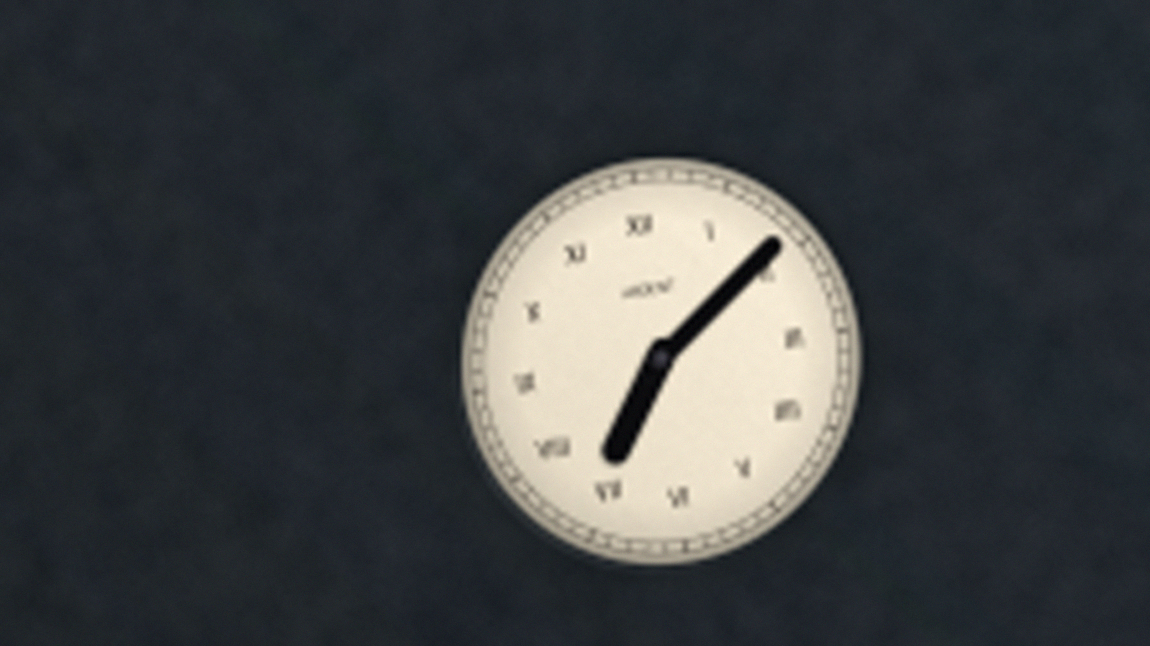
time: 7:09
